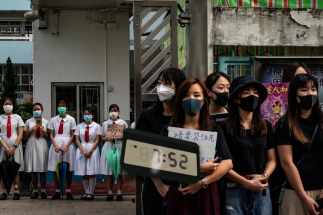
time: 7:52
